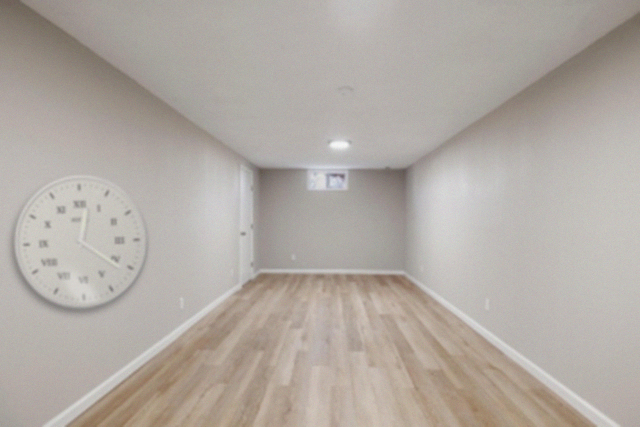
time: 12:21
